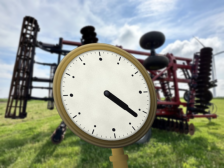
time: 4:22
